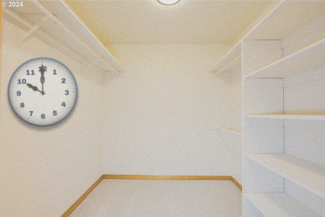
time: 10:00
